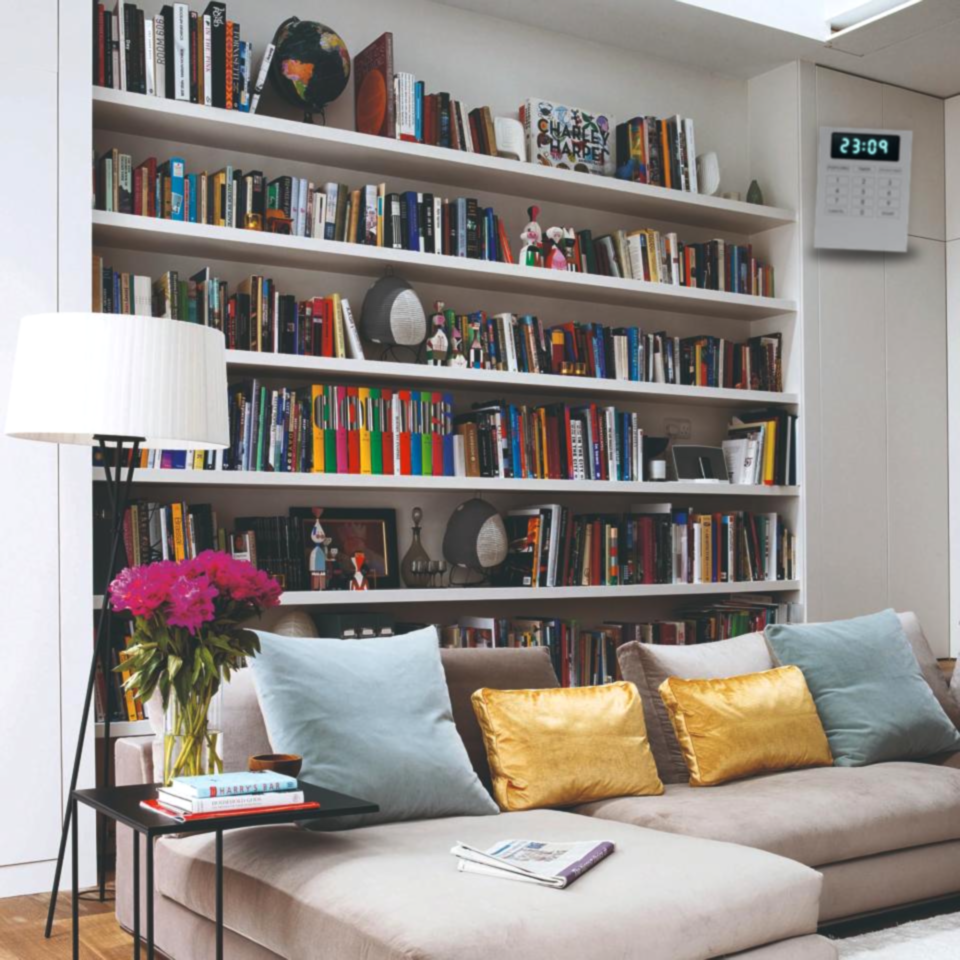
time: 23:09
